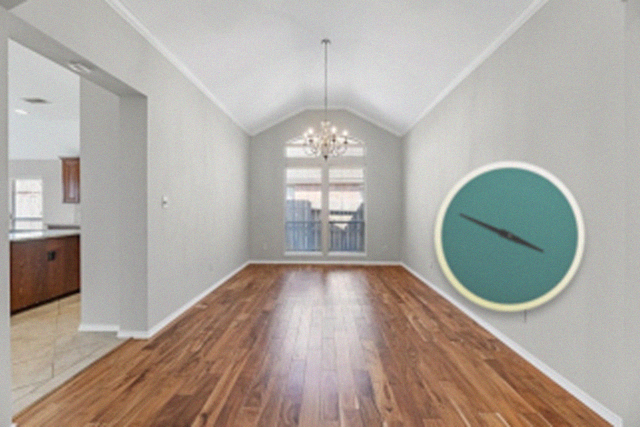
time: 3:49
